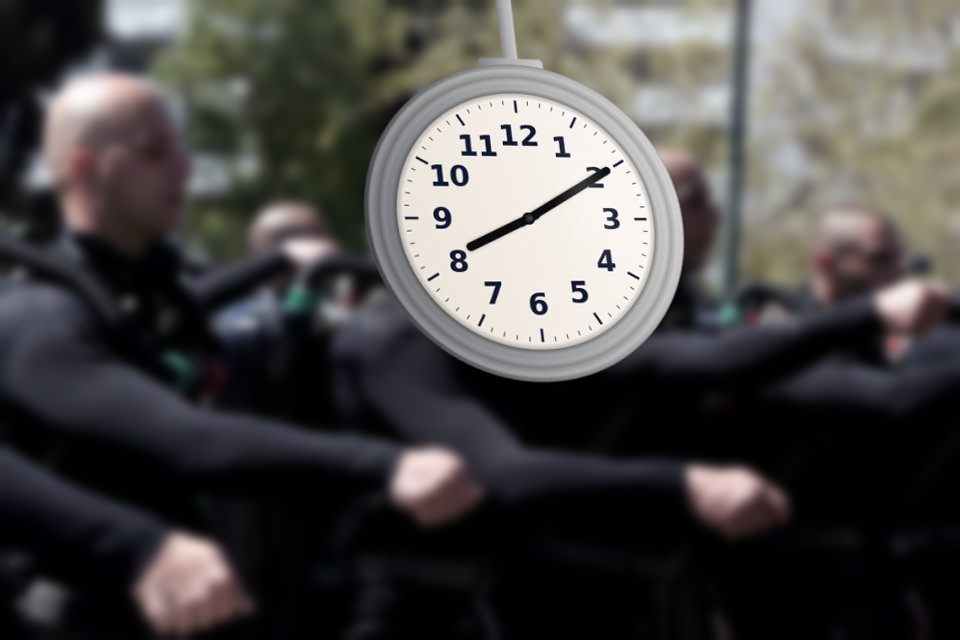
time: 8:10
